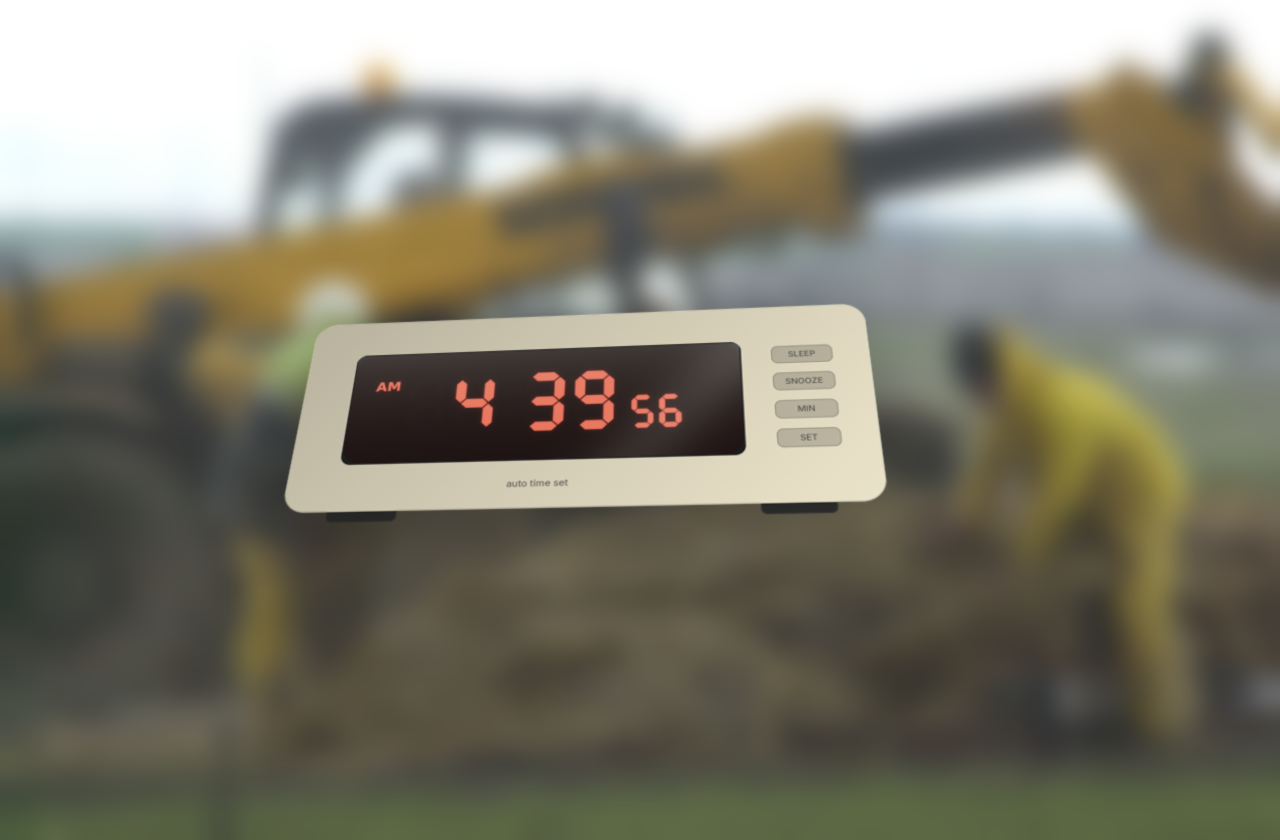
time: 4:39:56
